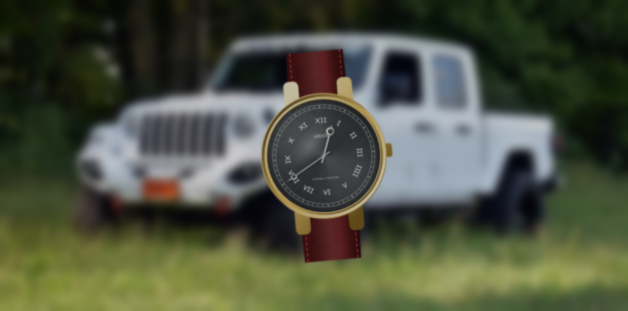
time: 12:40
